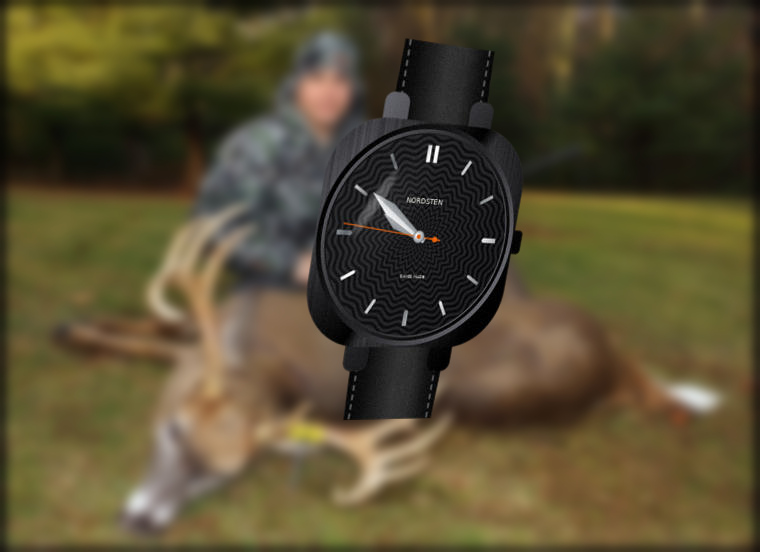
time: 9:50:46
